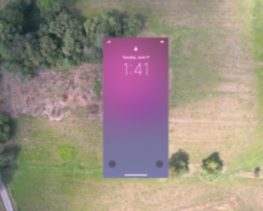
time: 1:41
